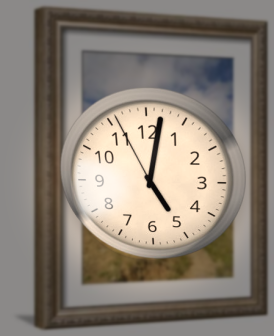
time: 5:01:56
